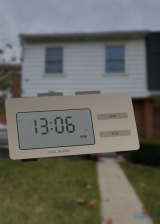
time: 13:06
